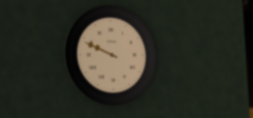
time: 9:49
